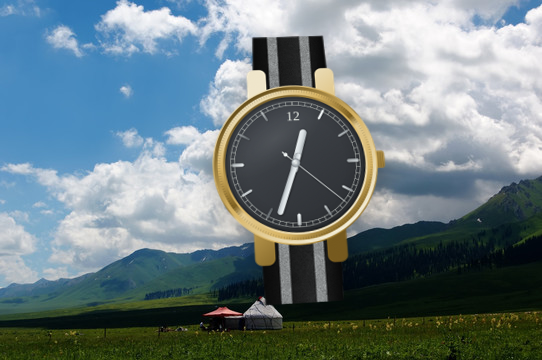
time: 12:33:22
